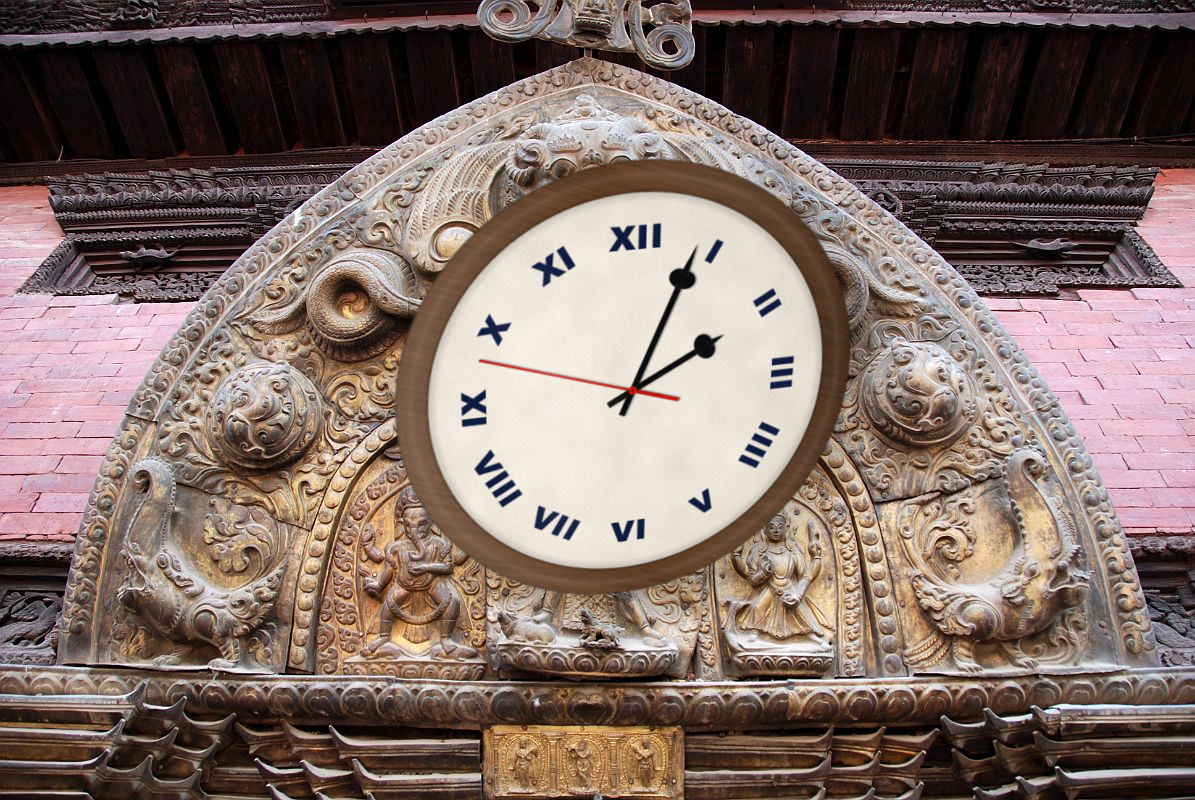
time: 2:03:48
